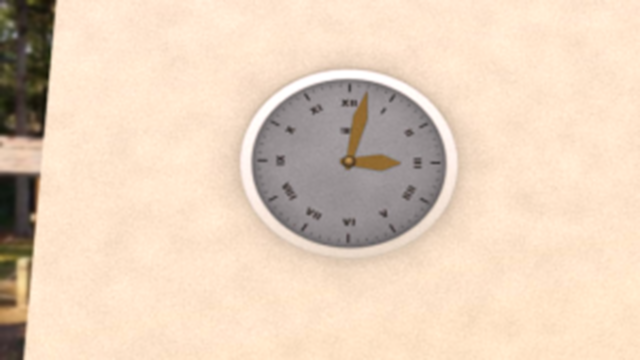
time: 3:02
